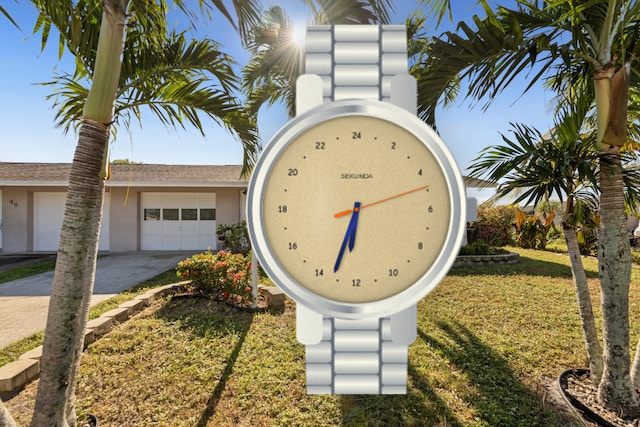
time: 12:33:12
